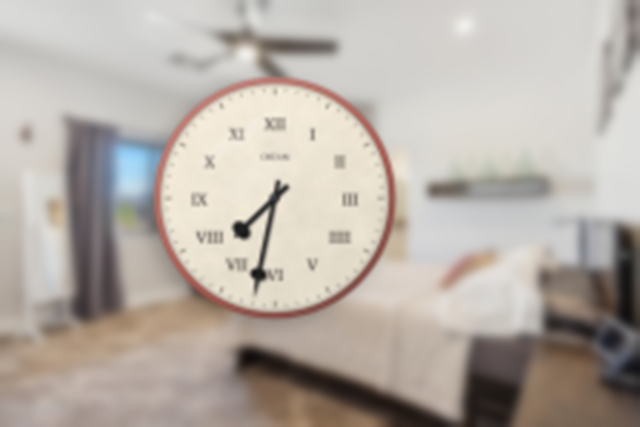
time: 7:32
